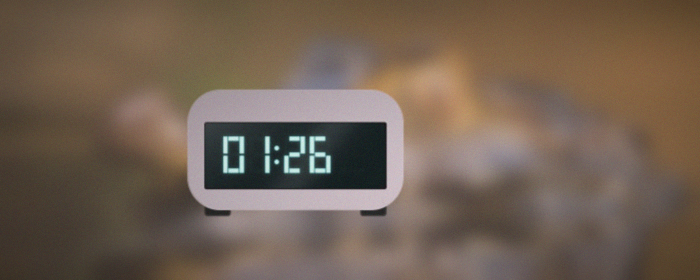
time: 1:26
